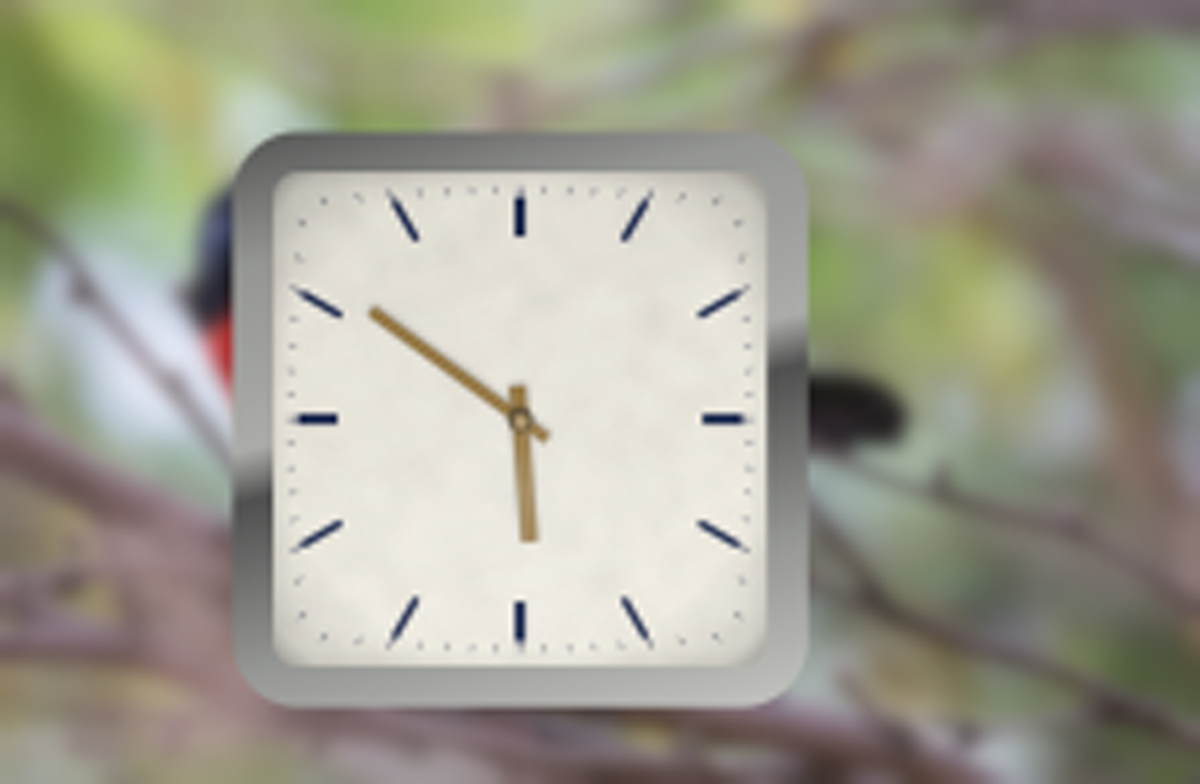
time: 5:51
